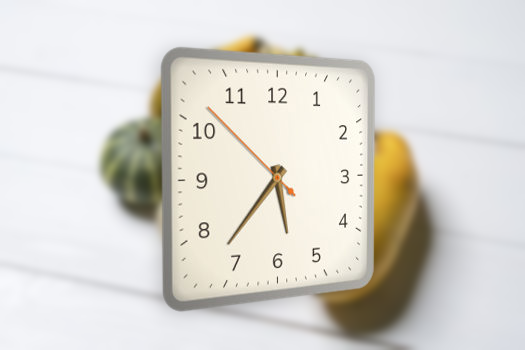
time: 5:36:52
